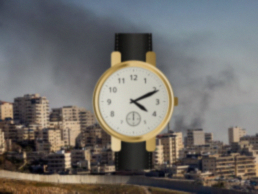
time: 4:11
